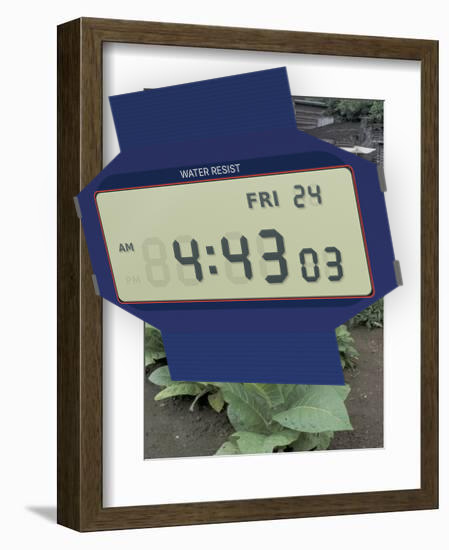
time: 4:43:03
